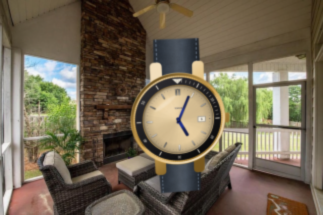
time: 5:04
